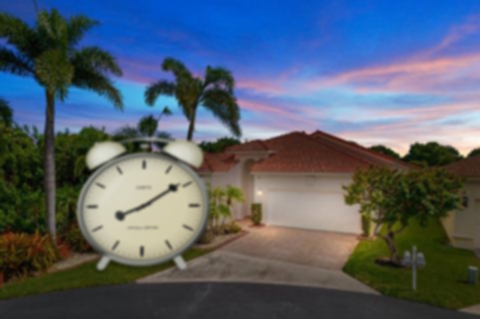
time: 8:09
